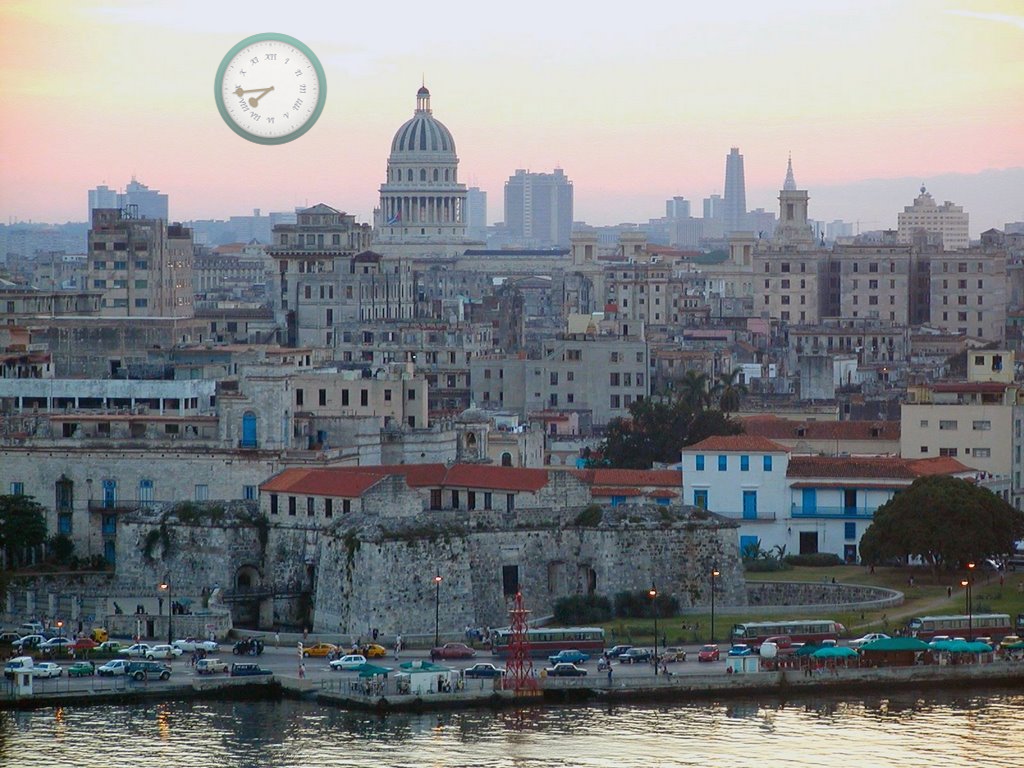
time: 7:44
